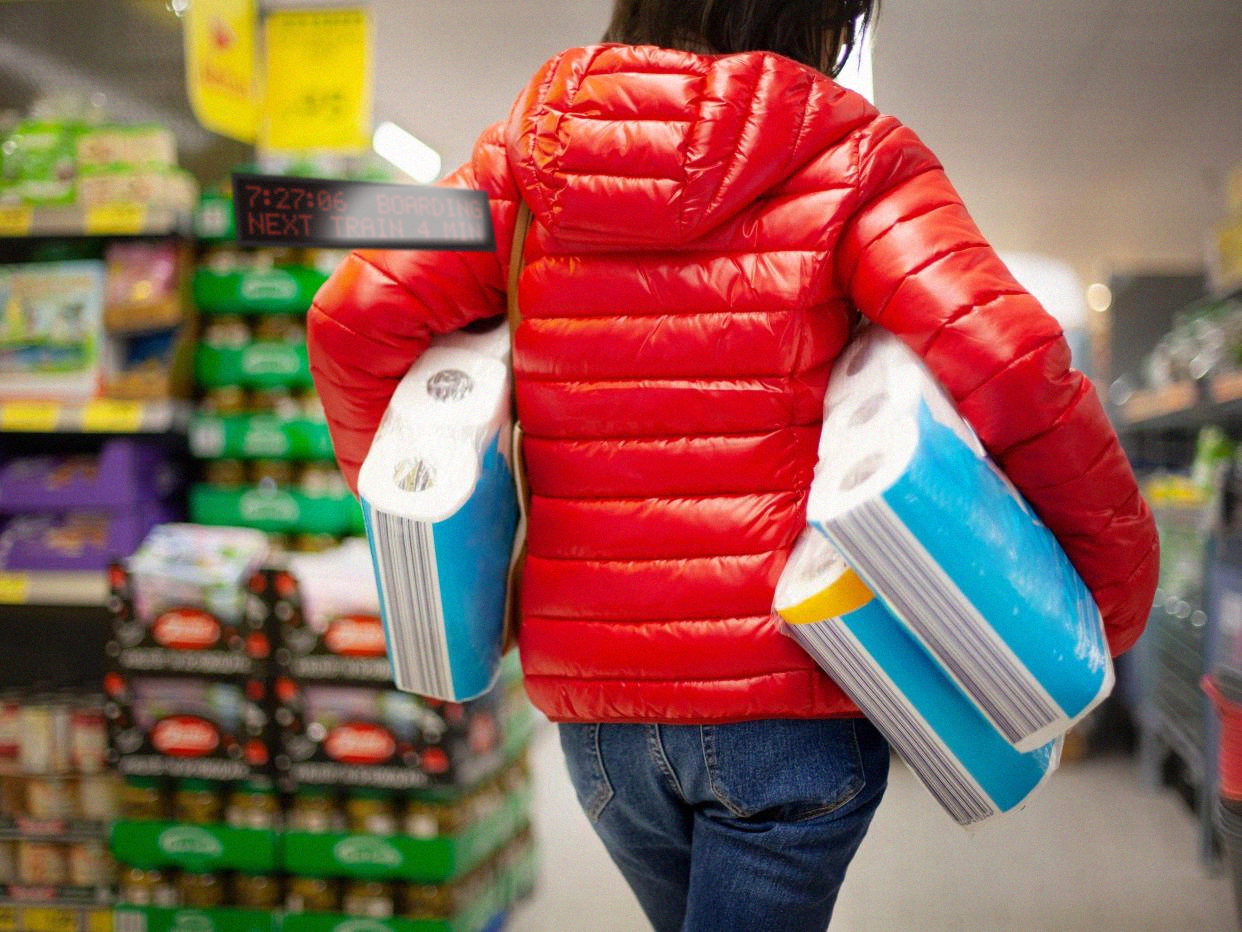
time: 7:27:06
